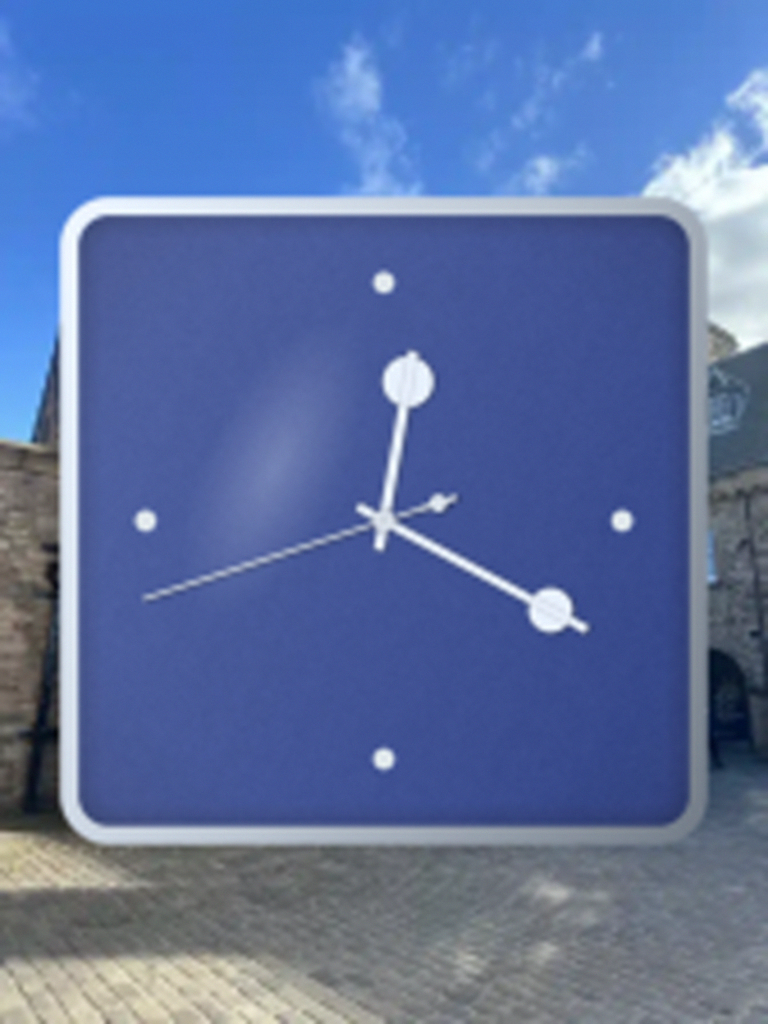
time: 12:19:42
